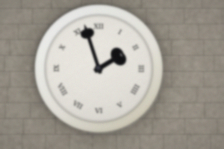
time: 1:57
